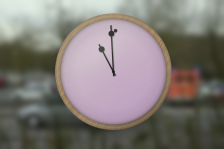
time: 10:59
